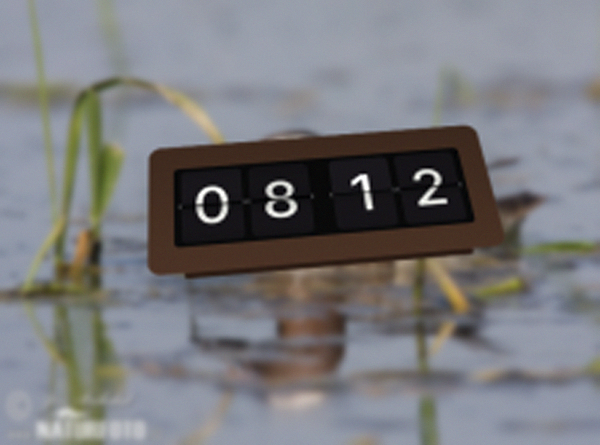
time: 8:12
